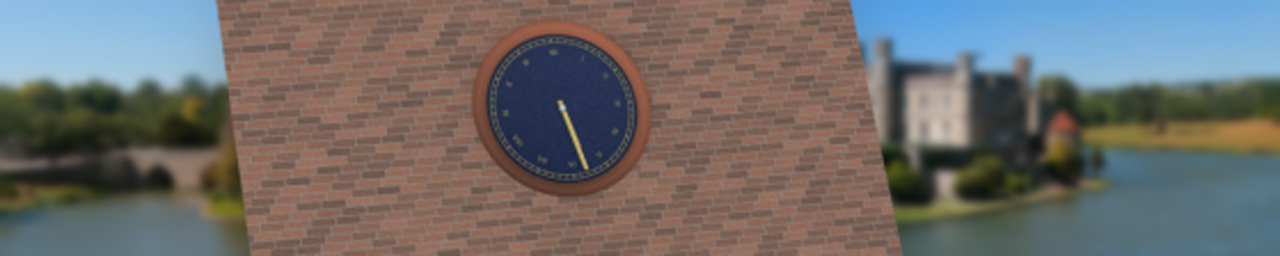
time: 5:28
